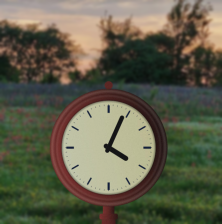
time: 4:04
